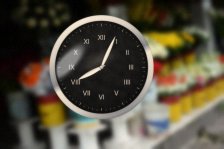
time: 8:04
